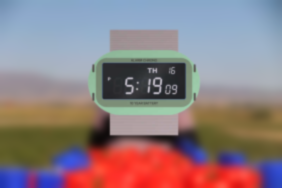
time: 5:19:09
